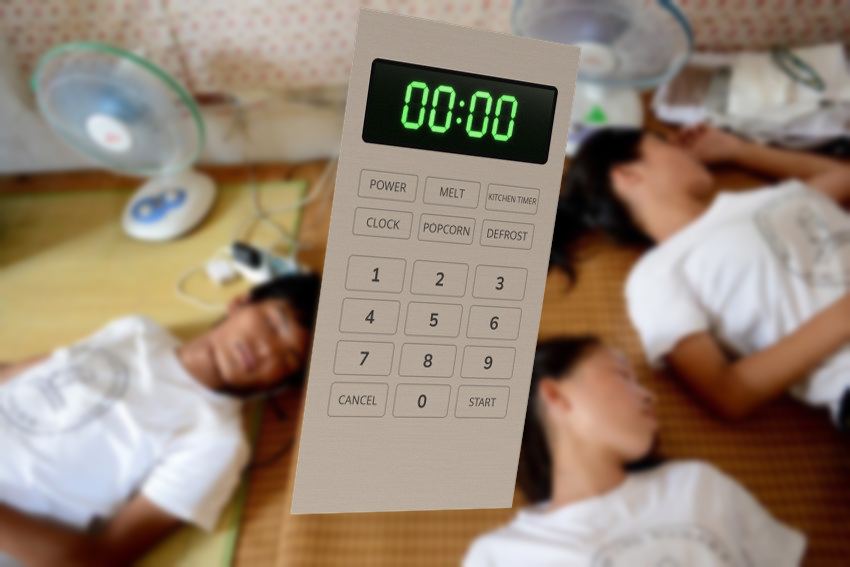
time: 0:00
